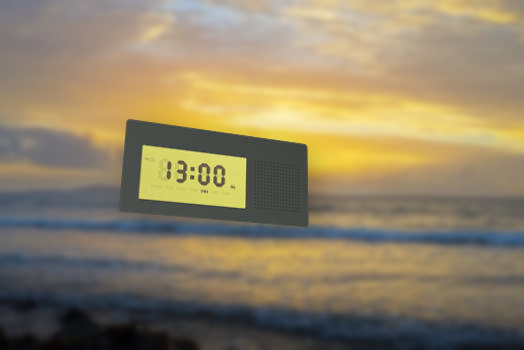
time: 13:00
